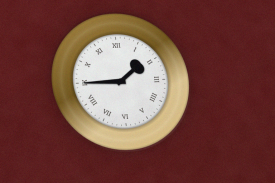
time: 1:45
